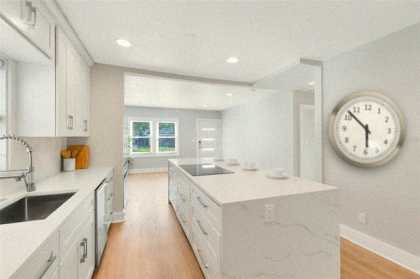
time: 5:52
